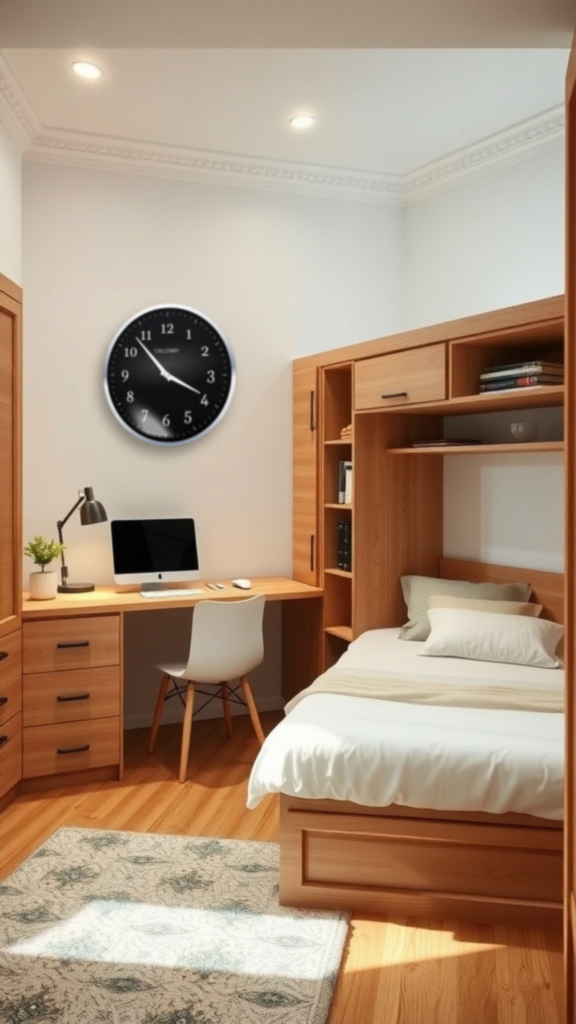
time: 3:53
